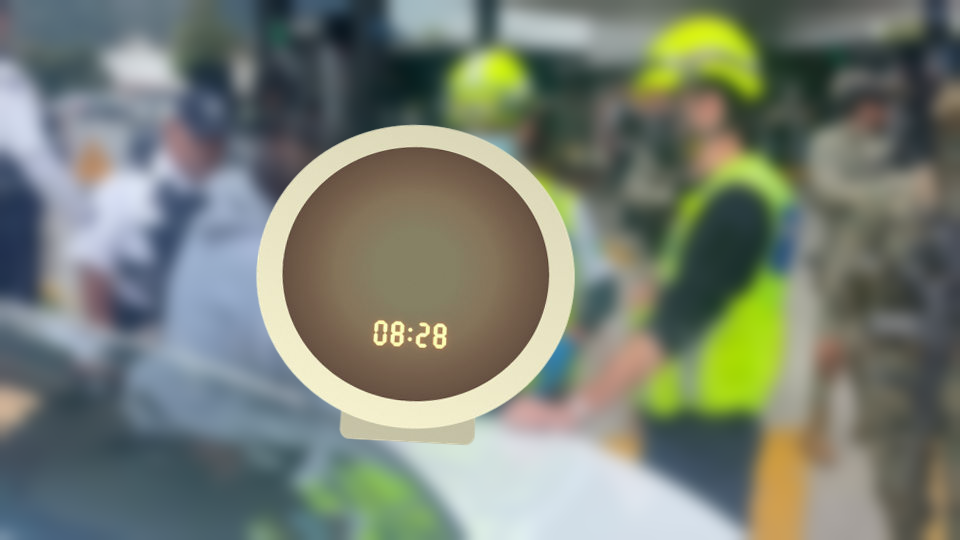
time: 8:28
